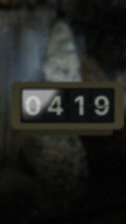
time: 4:19
